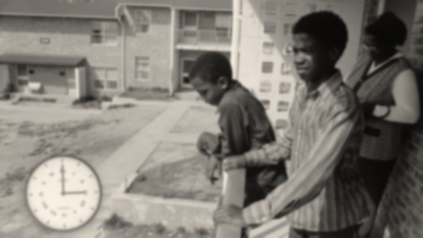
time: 3:00
